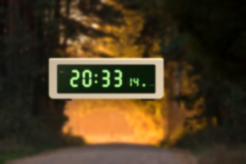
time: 20:33
